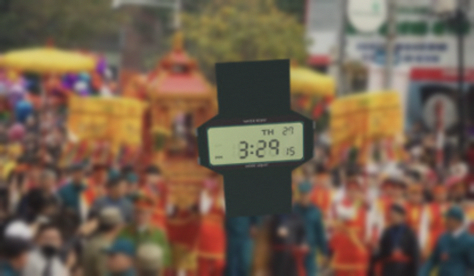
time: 3:29
